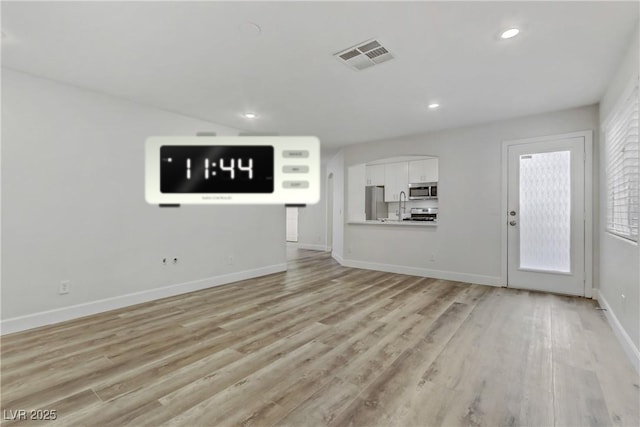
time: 11:44
